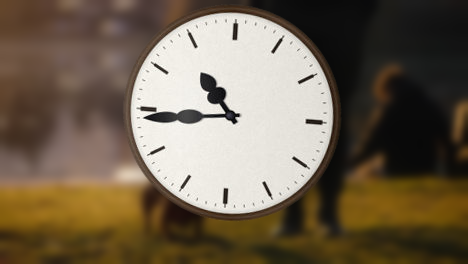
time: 10:44
